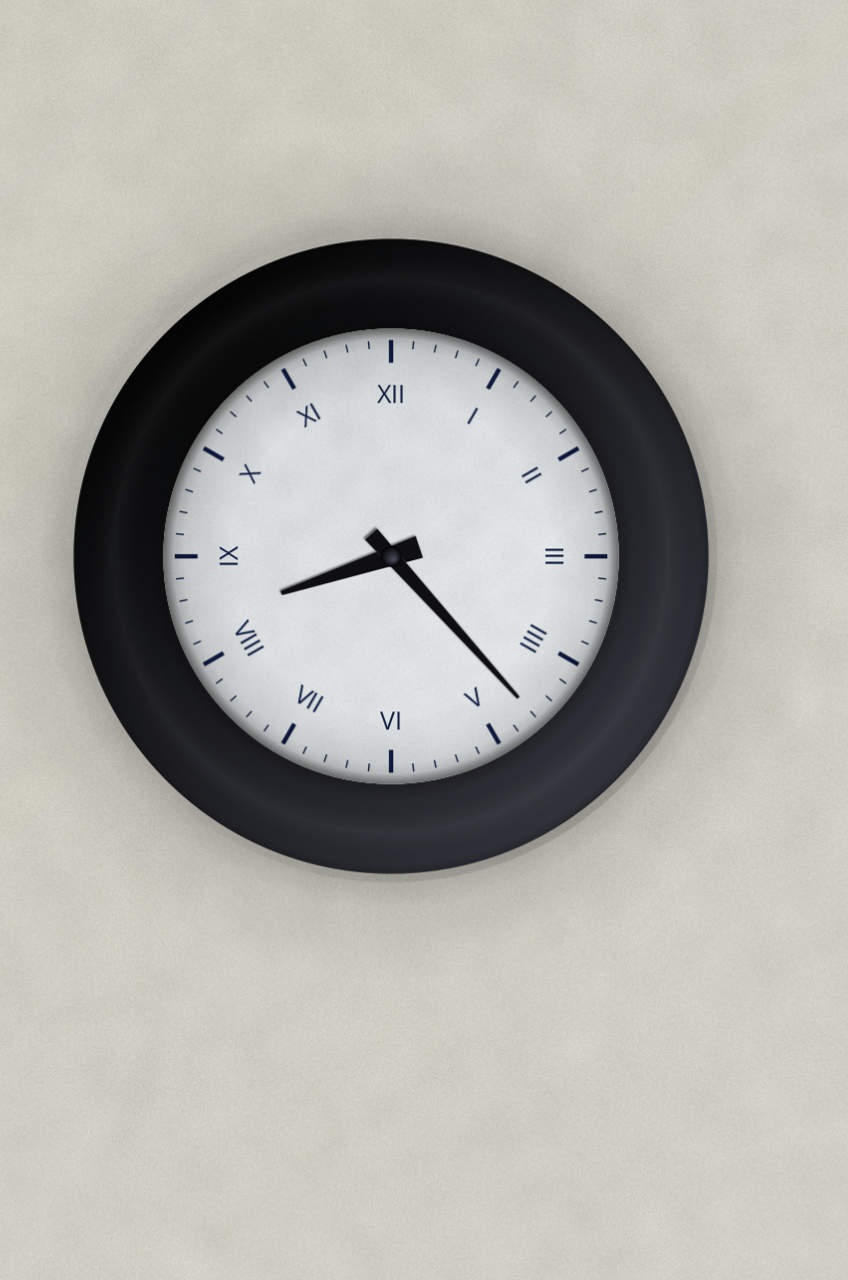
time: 8:23
